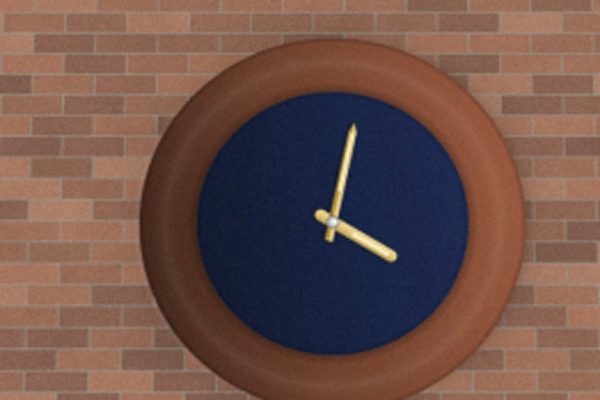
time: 4:02
